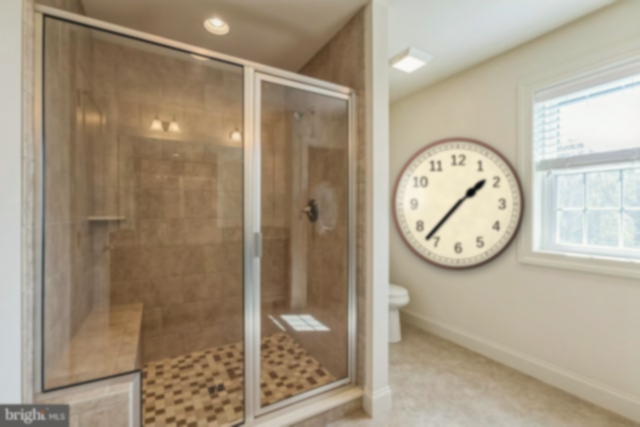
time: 1:37
